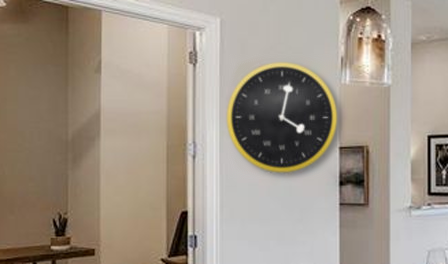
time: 4:02
